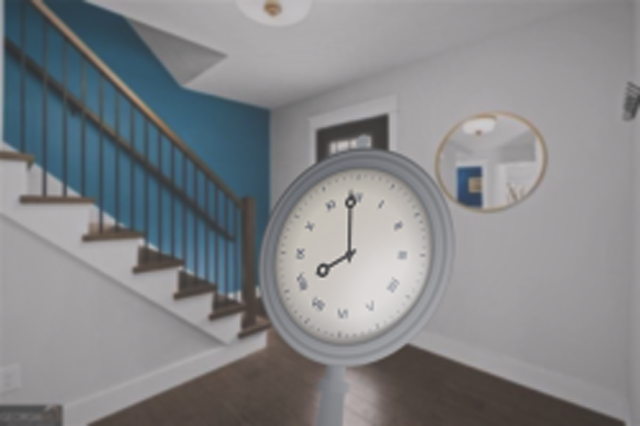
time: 7:59
